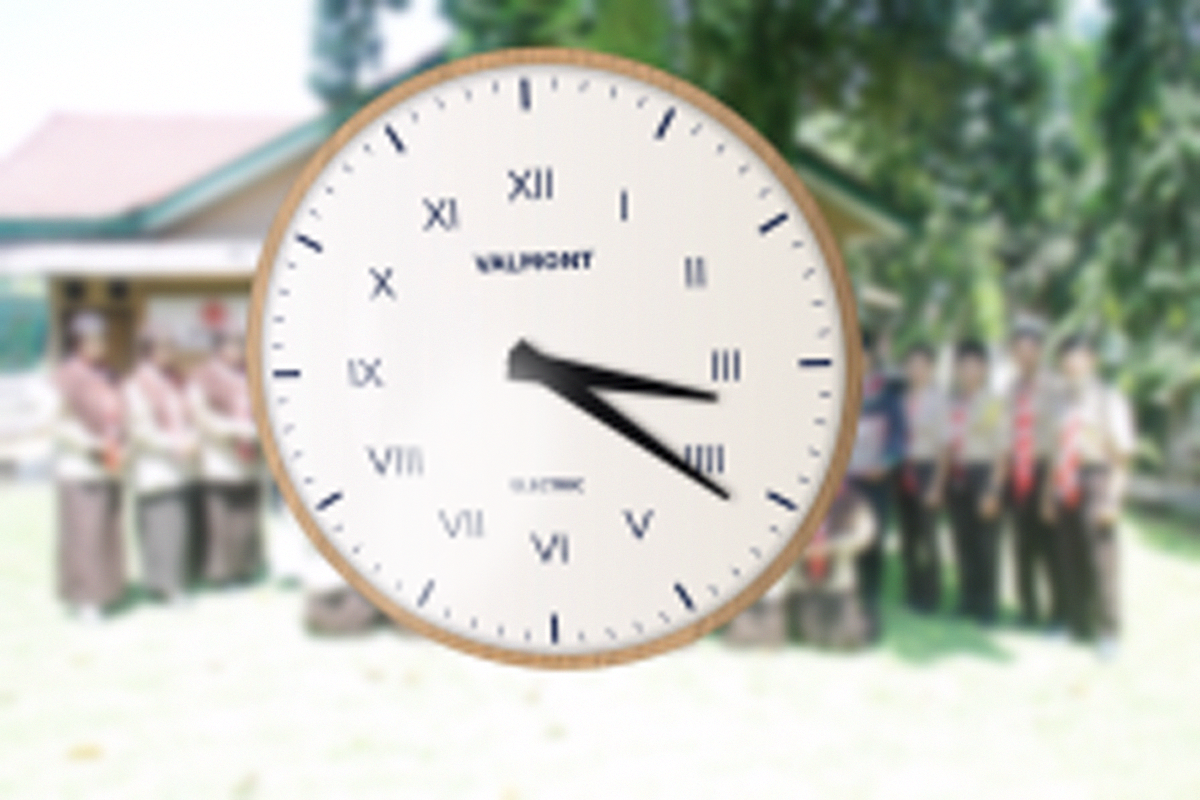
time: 3:21
